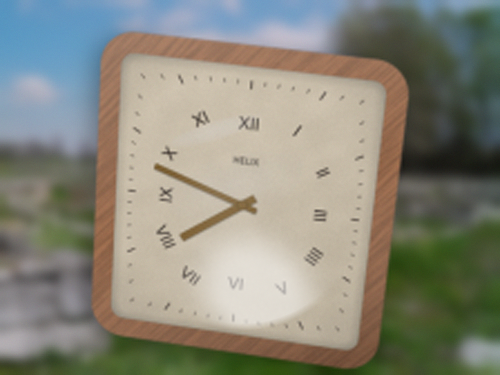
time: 7:48
